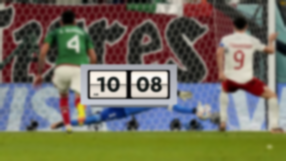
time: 10:08
